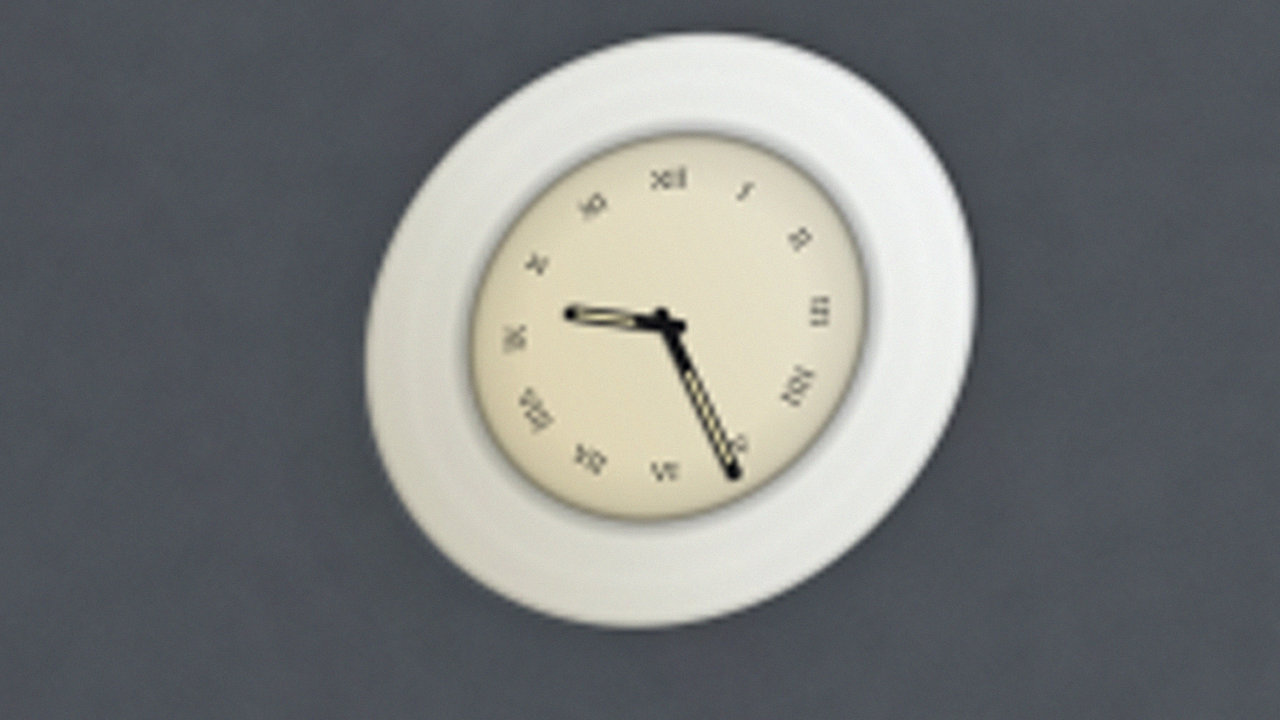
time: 9:26
